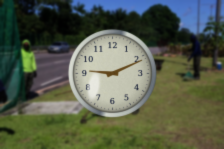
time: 9:11
